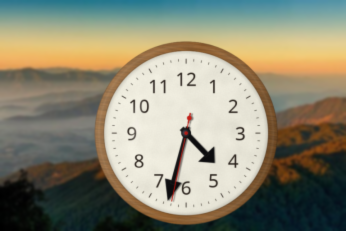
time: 4:32:32
